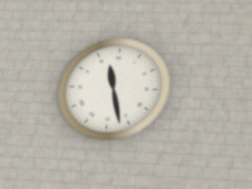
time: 11:27
